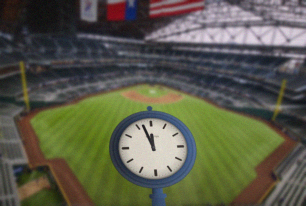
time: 11:57
